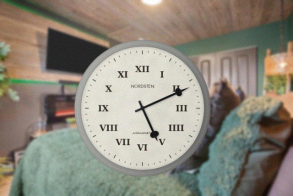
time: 5:11
